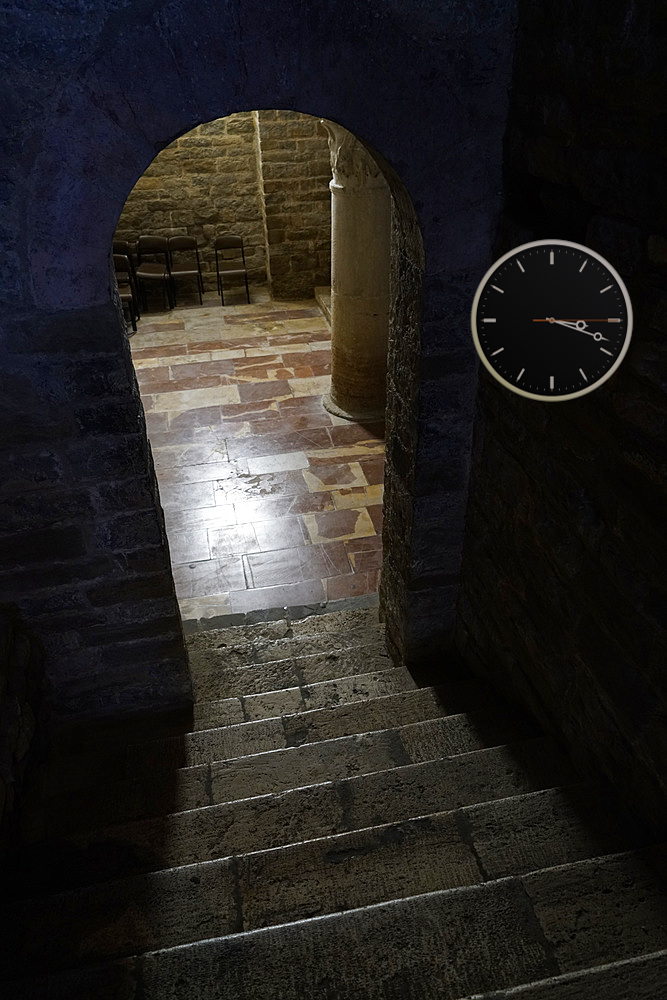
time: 3:18:15
